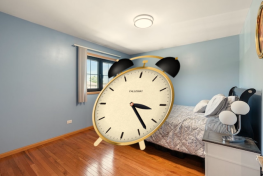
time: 3:23
